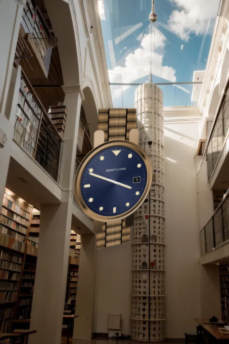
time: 3:49
